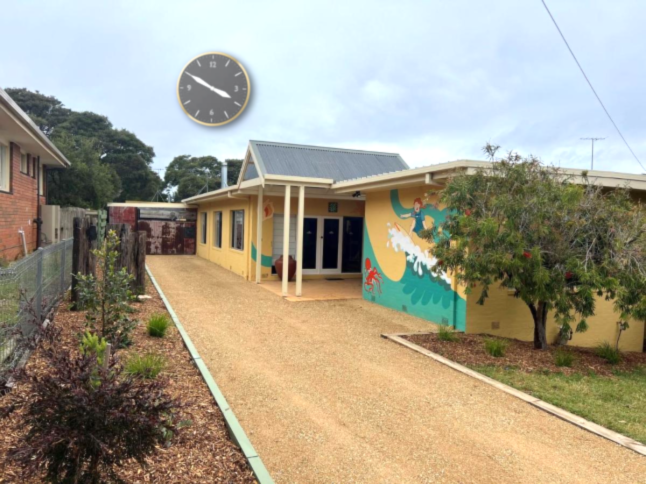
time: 3:50
